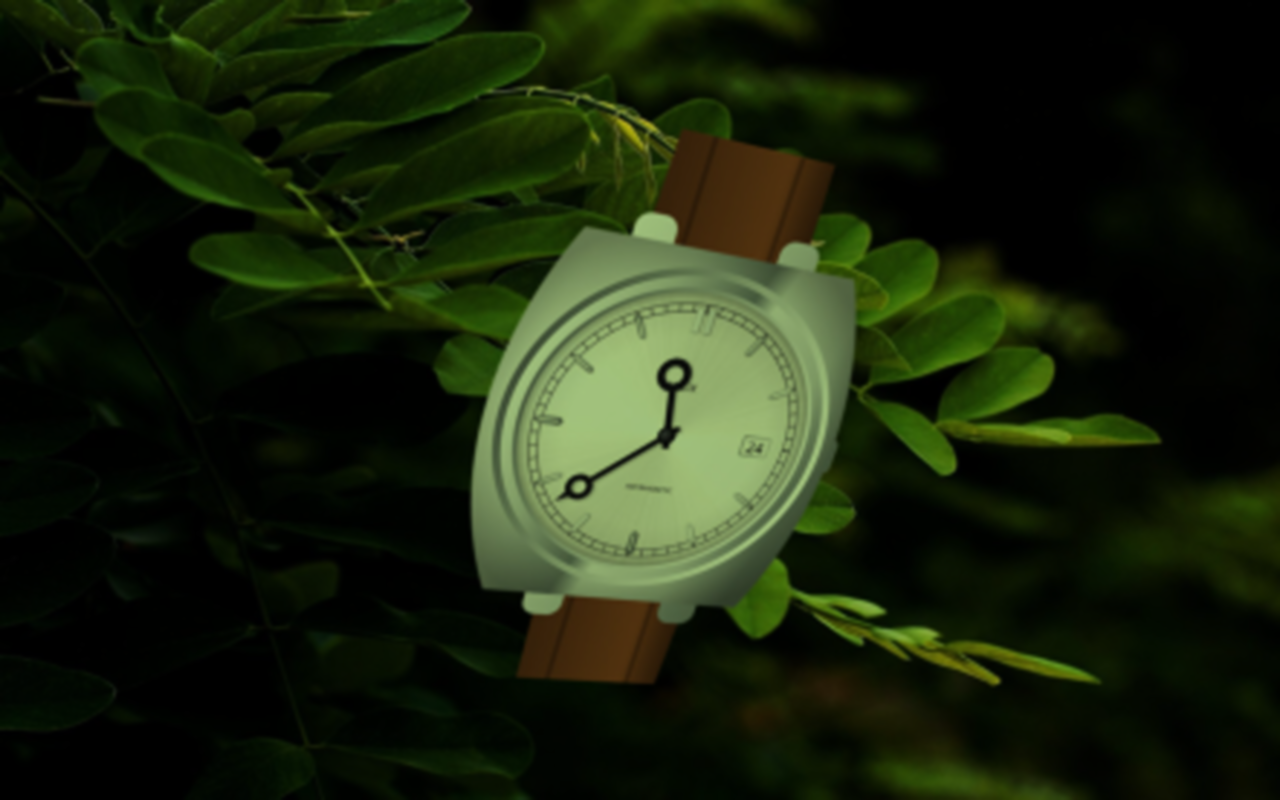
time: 11:38
